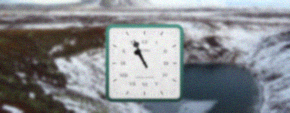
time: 10:56
